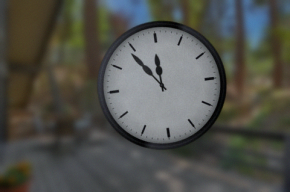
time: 11:54
